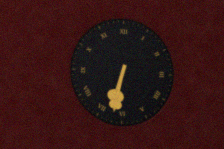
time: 6:32
